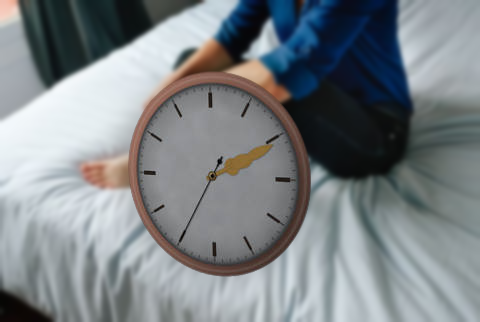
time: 2:10:35
